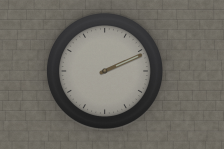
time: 2:11
